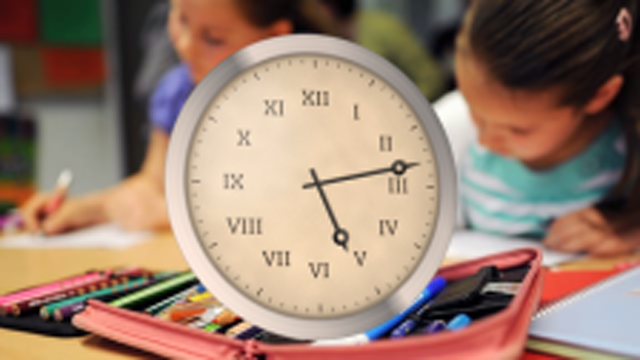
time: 5:13
